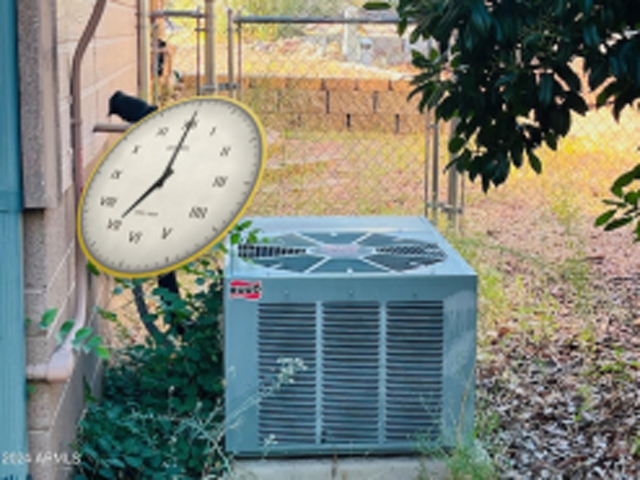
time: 7:00
